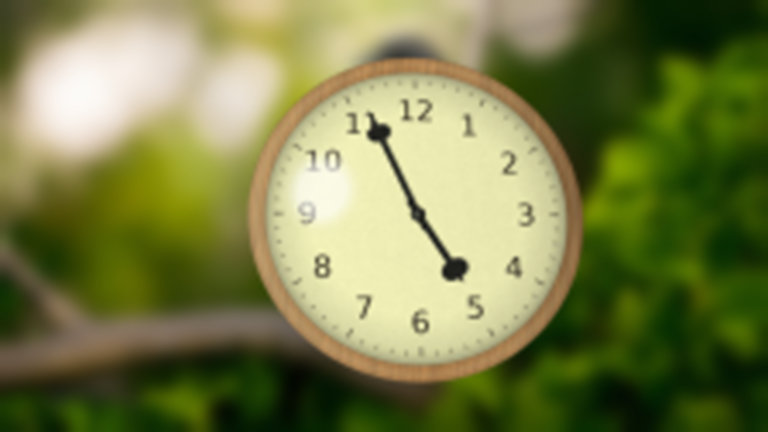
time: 4:56
